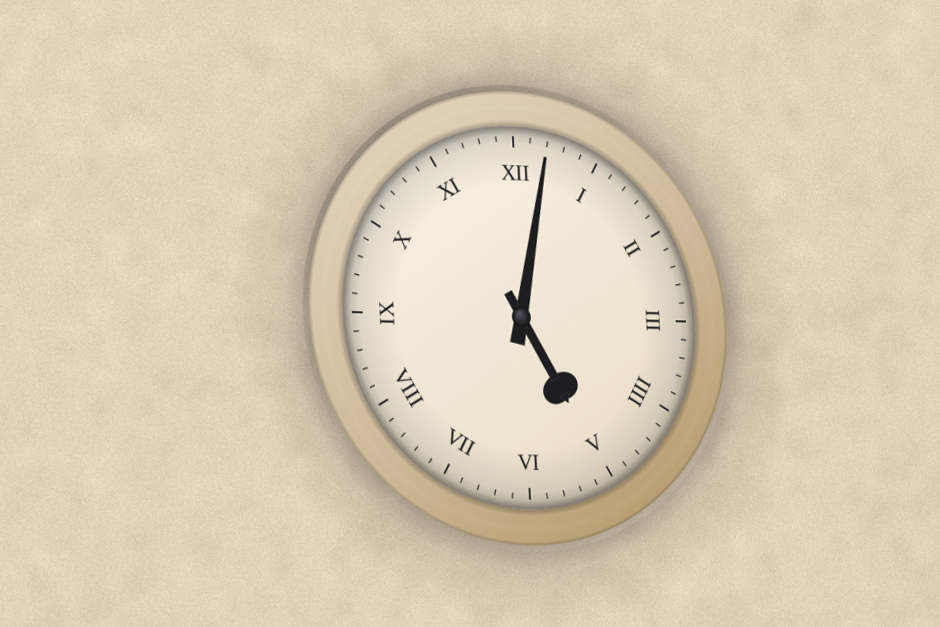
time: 5:02
